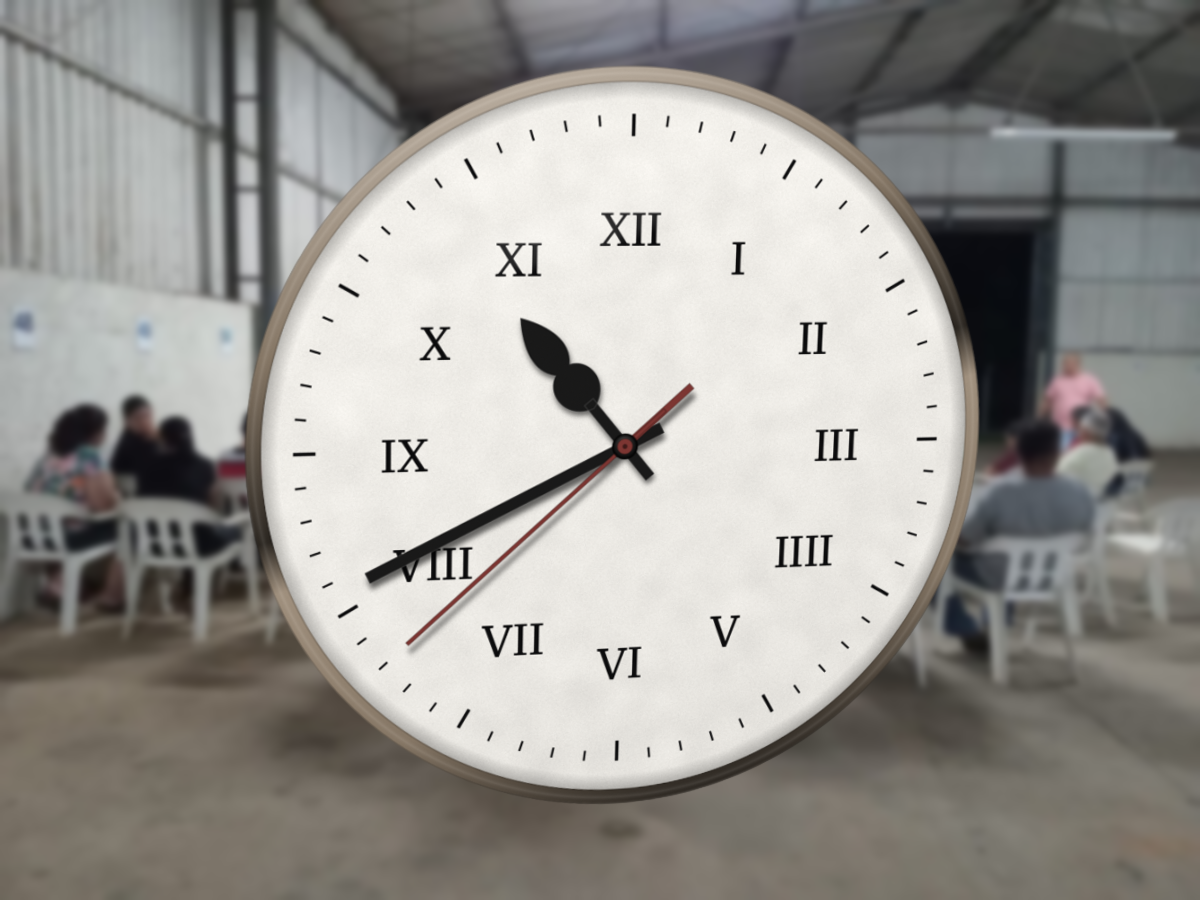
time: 10:40:38
